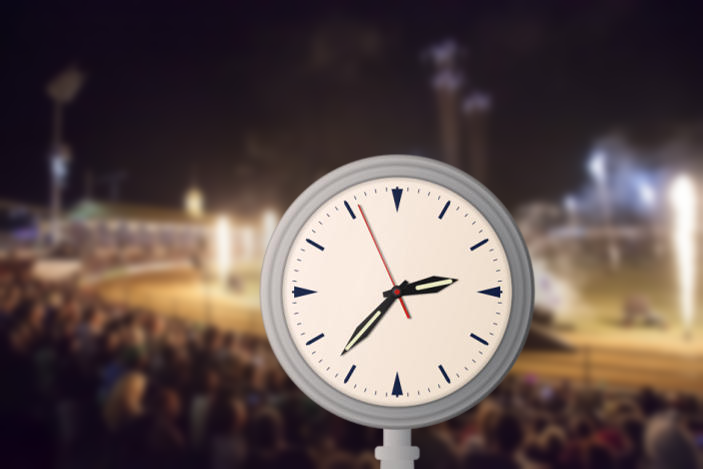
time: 2:36:56
